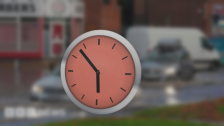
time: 5:53
